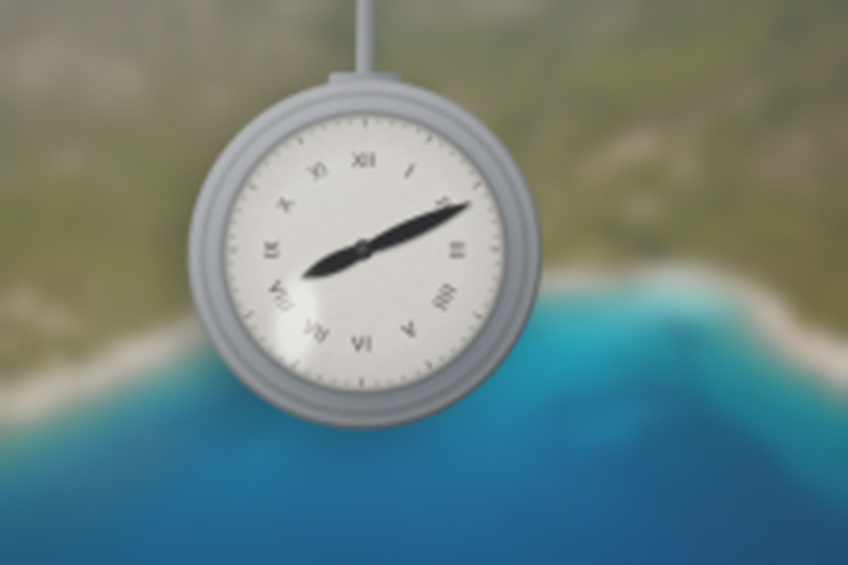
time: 8:11
